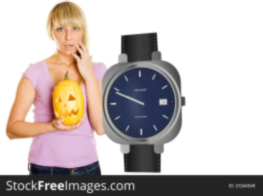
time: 9:49
